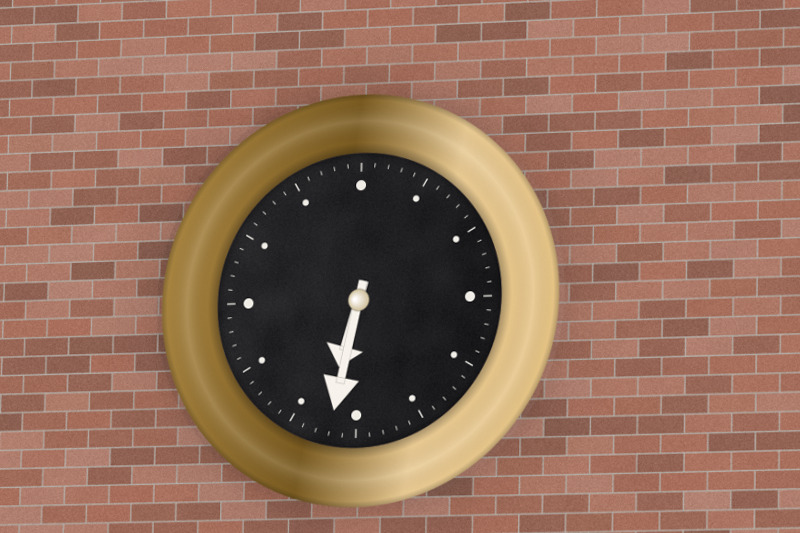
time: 6:32
